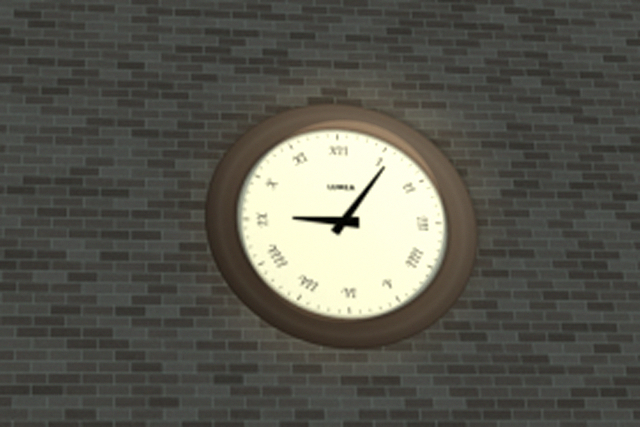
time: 9:06
